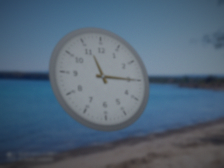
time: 11:15
